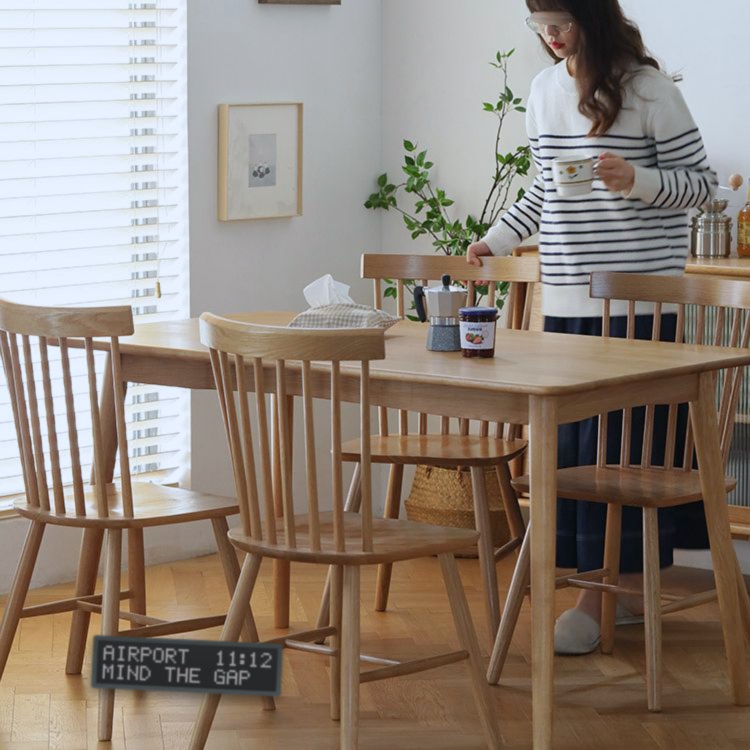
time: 11:12
